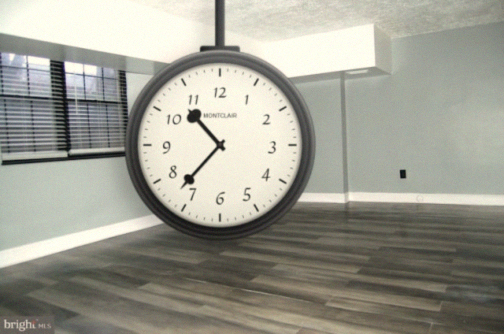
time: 10:37
